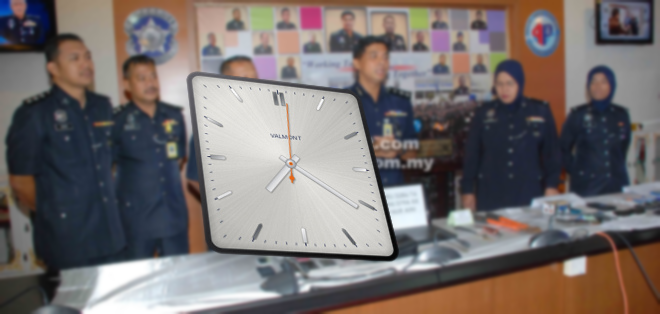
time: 7:21:01
